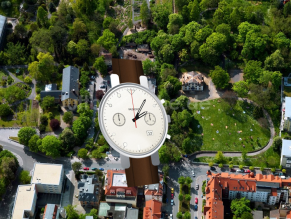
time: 2:06
